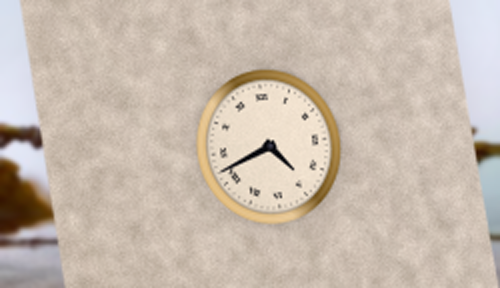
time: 4:42
